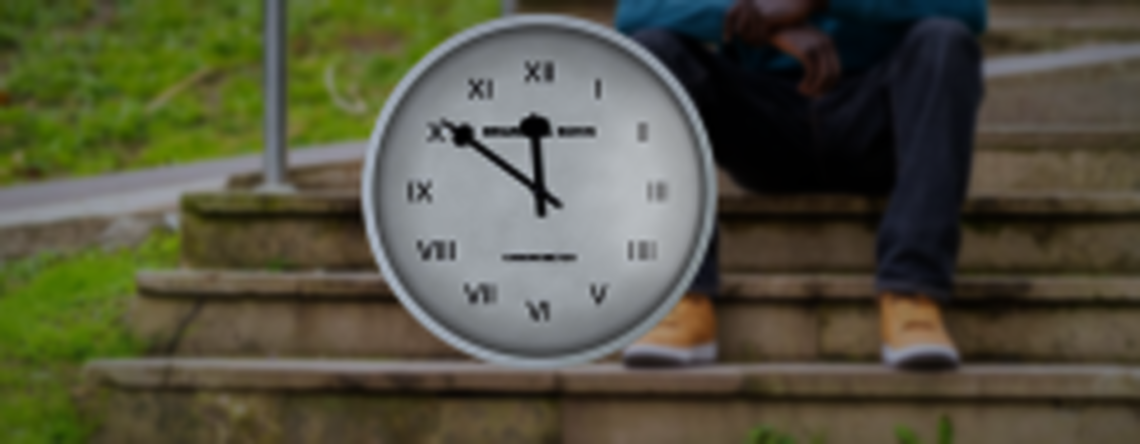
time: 11:51
